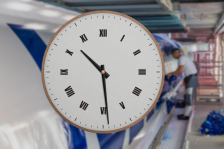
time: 10:29
